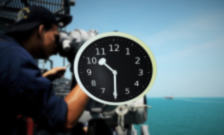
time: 10:30
